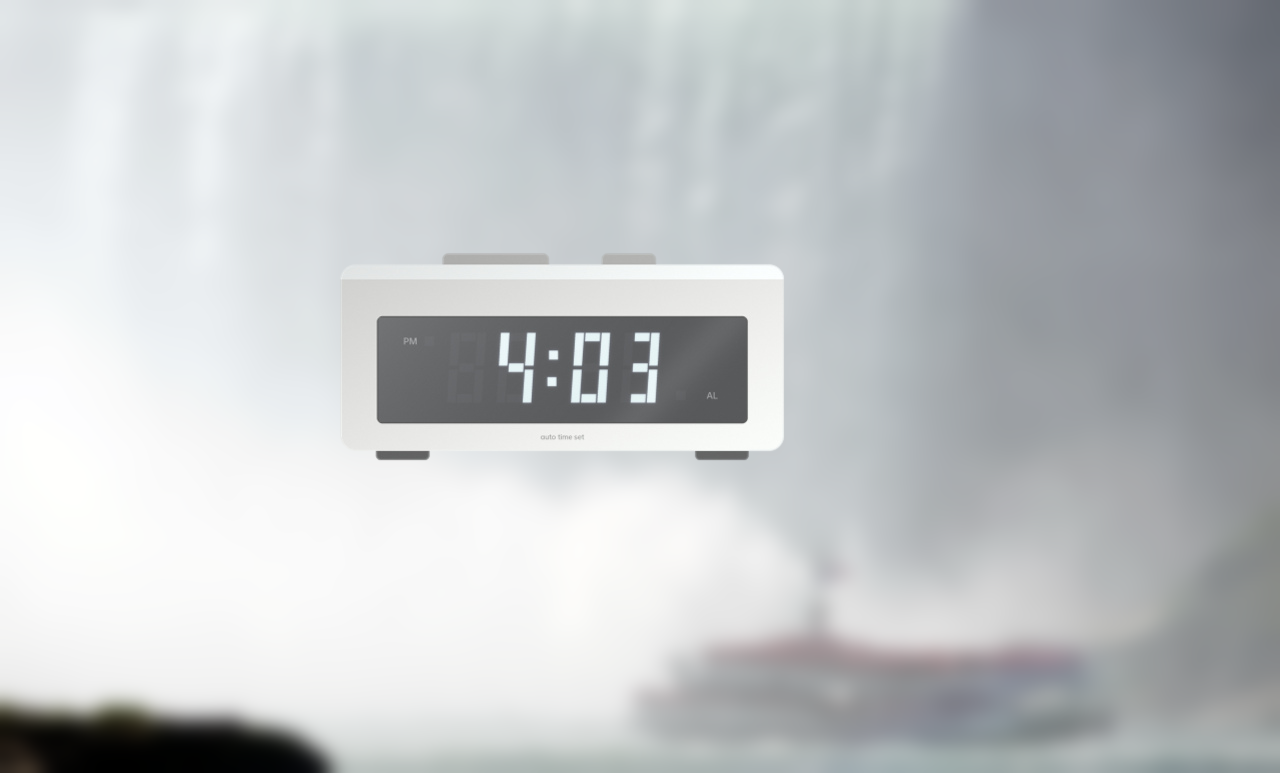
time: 4:03
